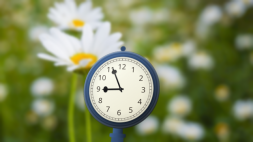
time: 8:56
